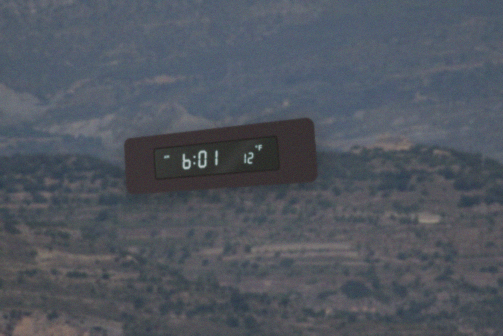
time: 6:01
